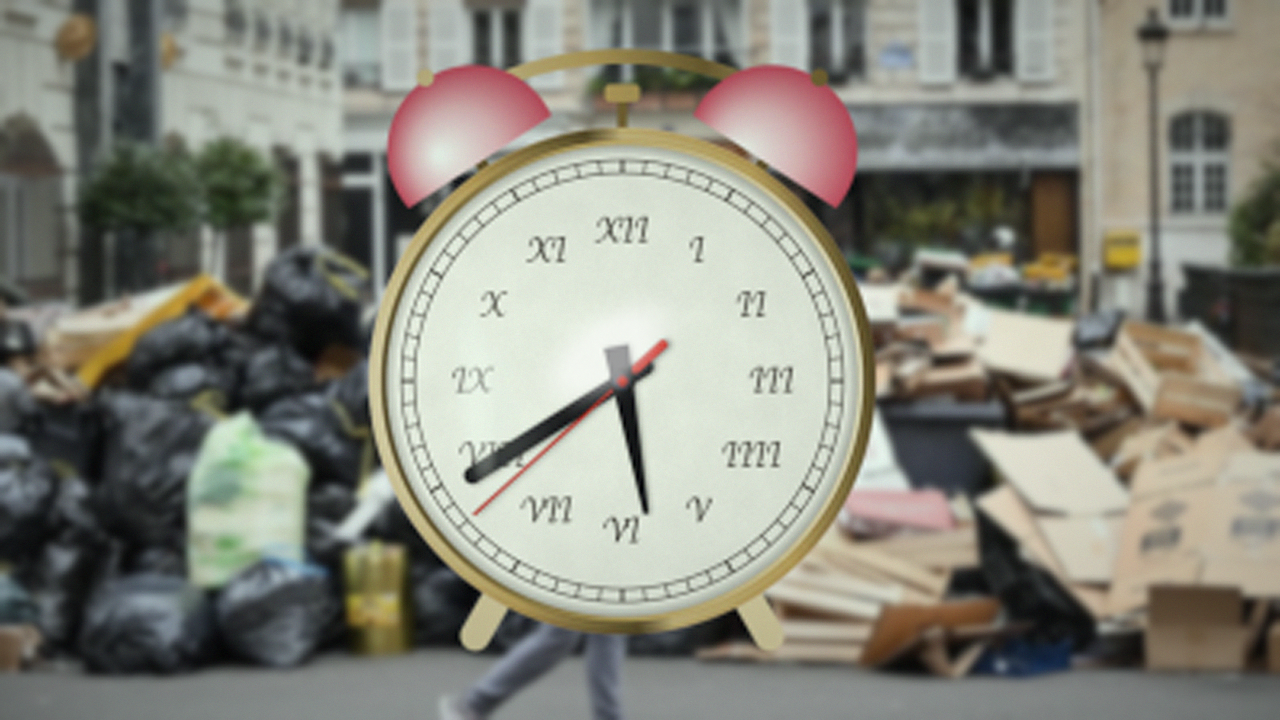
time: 5:39:38
